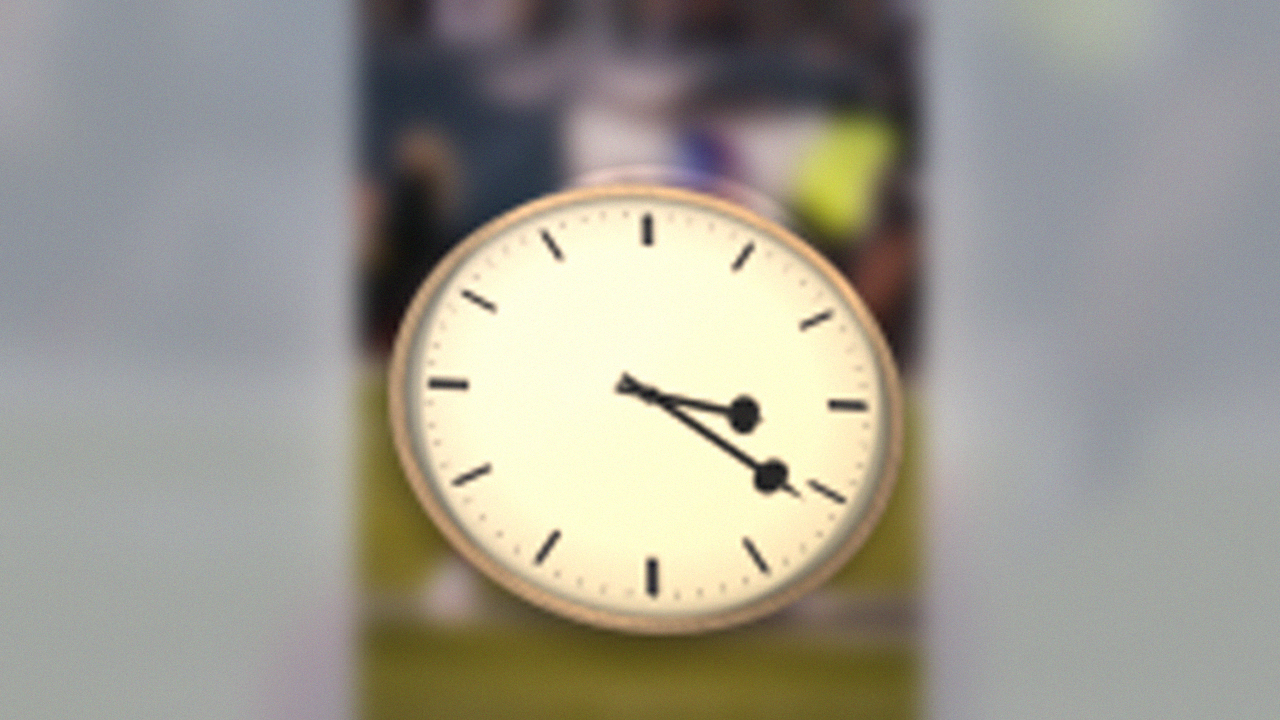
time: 3:21
